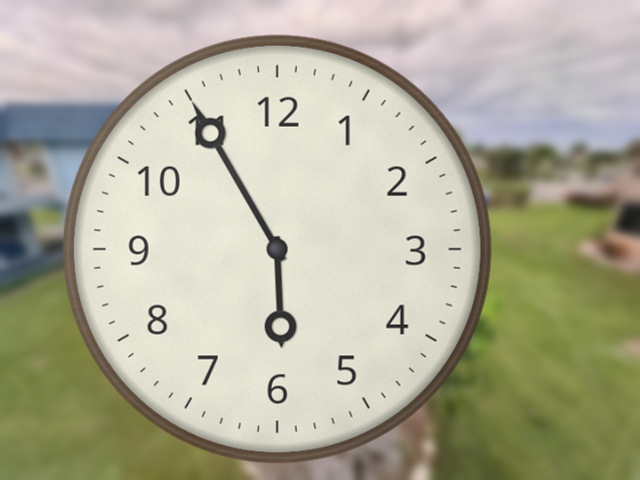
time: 5:55
